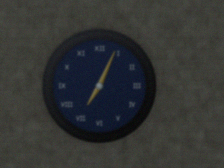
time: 7:04
